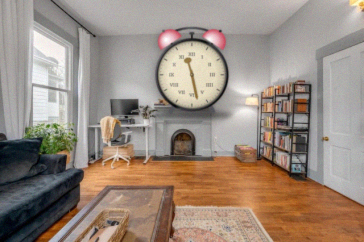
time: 11:28
